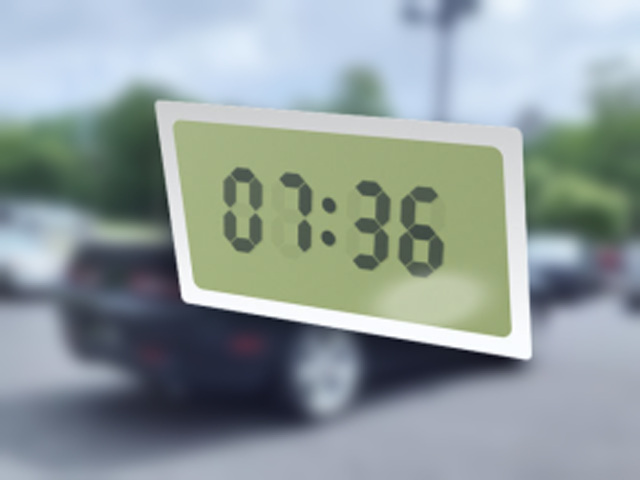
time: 7:36
